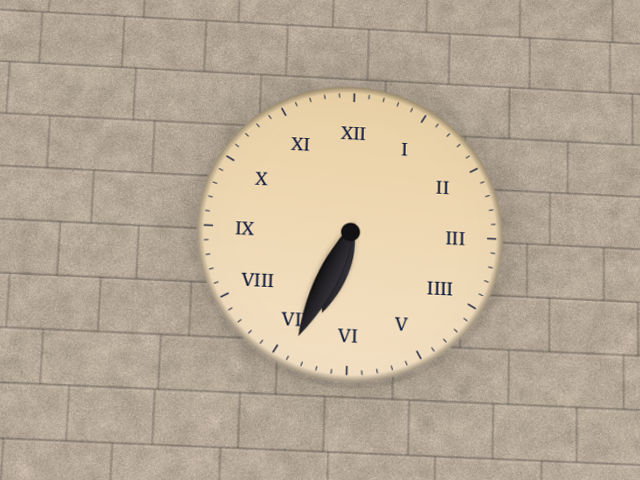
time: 6:34
